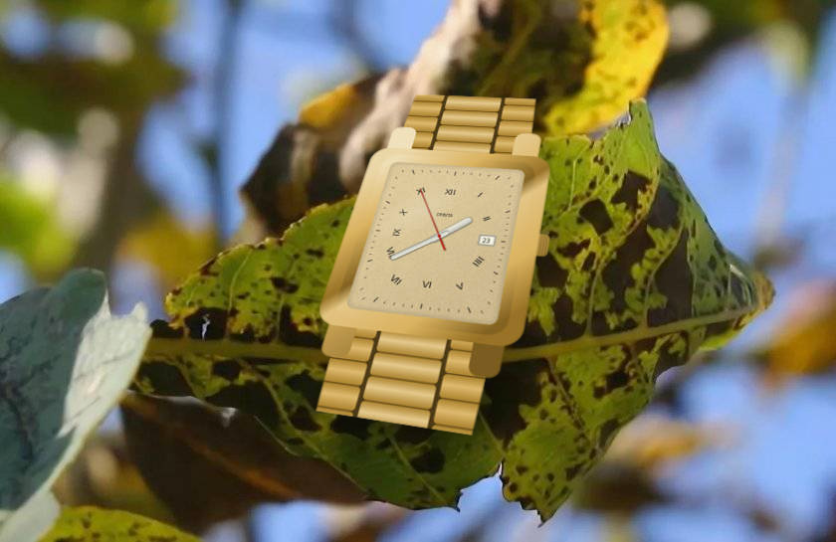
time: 1:38:55
